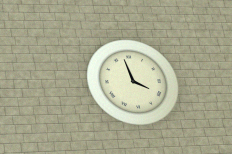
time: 3:58
